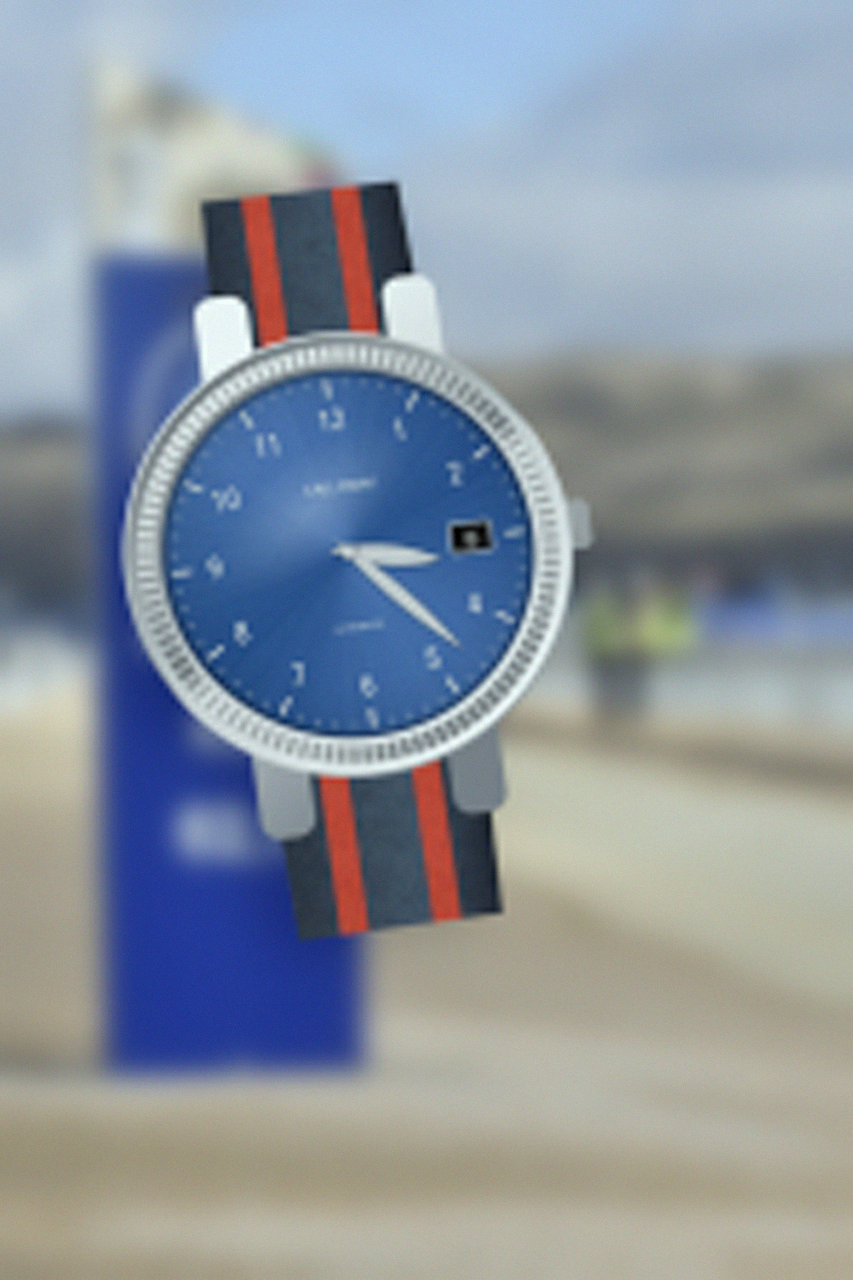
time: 3:23
